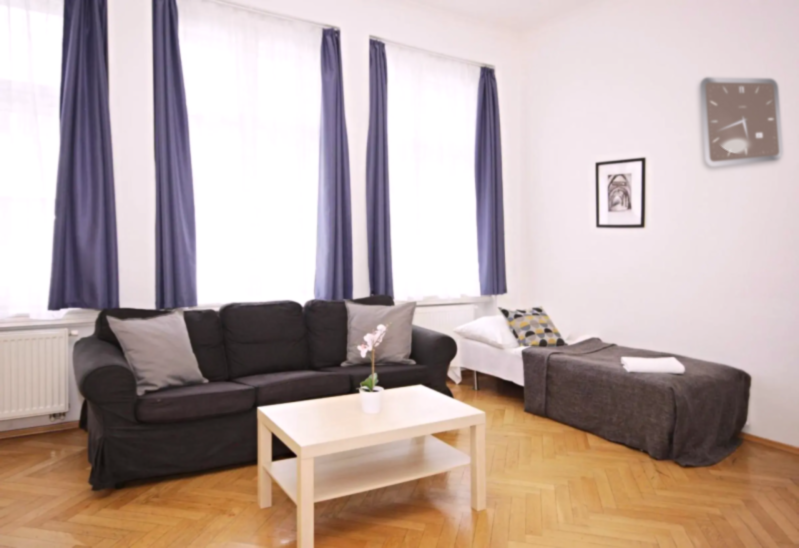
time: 5:42
